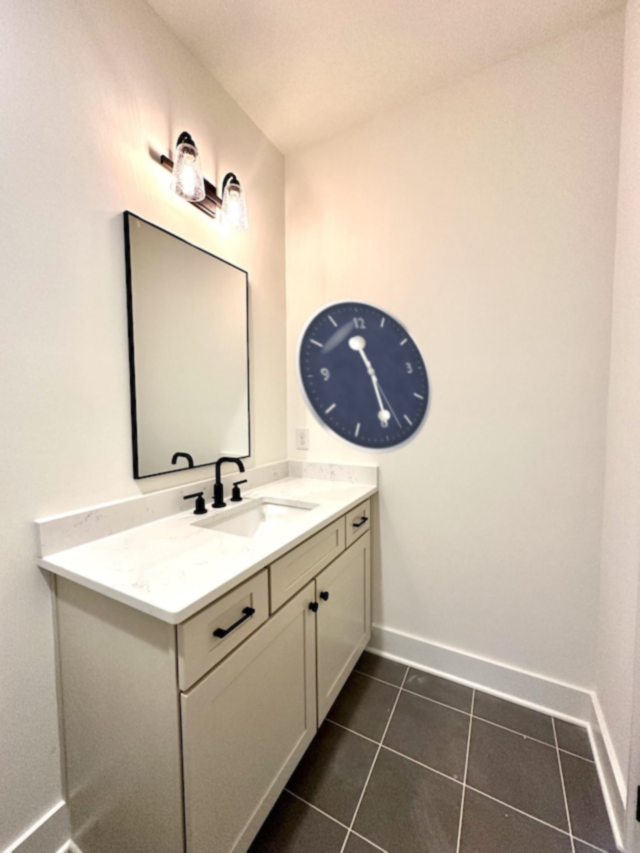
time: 11:29:27
